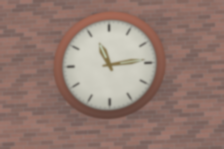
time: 11:14
